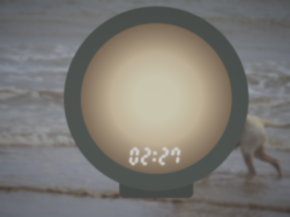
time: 2:27
